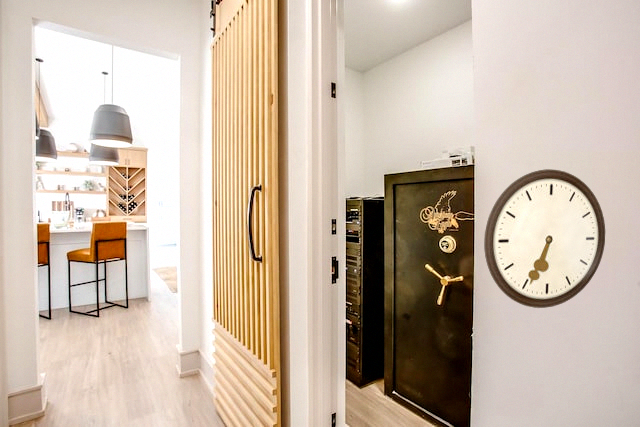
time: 6:34
